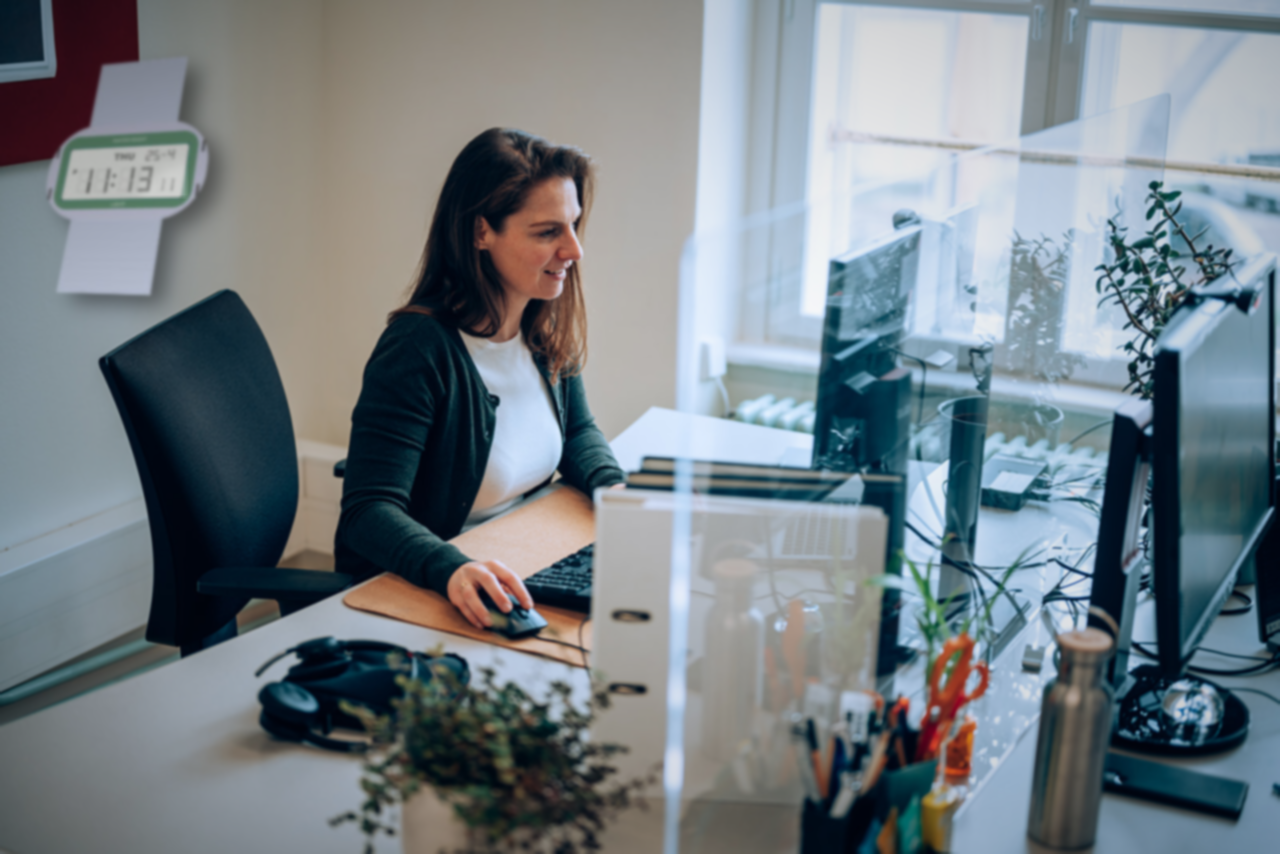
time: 11:13
